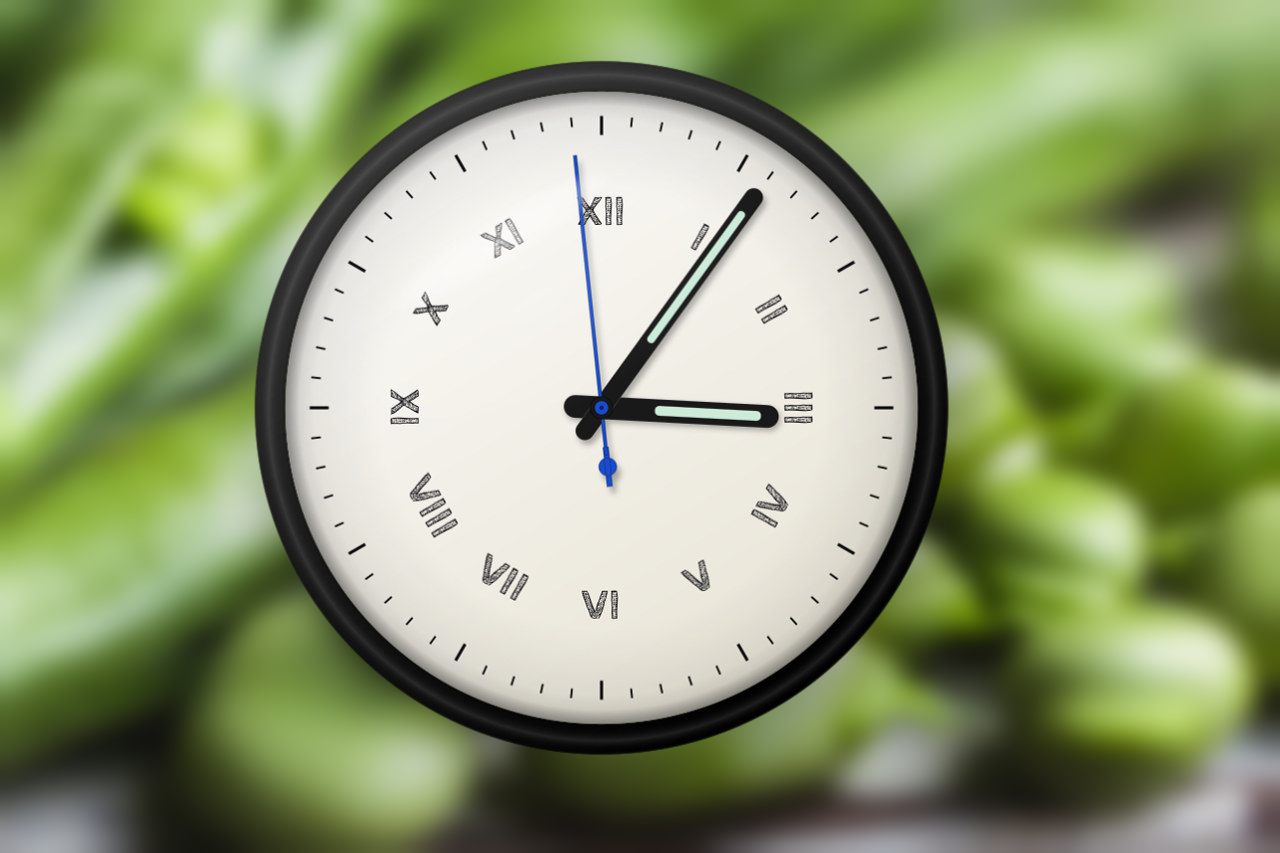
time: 3:05:59
